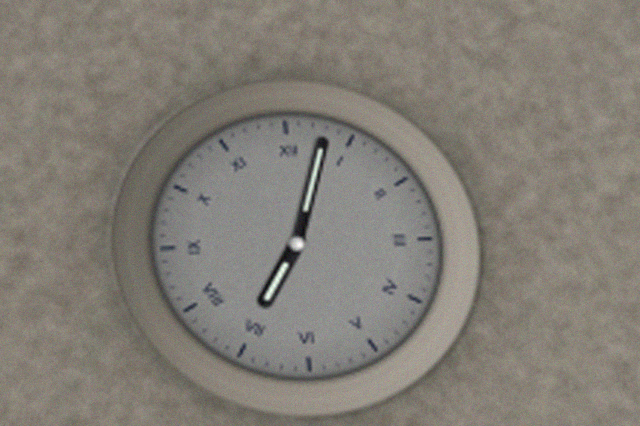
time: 7:03
